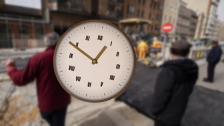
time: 12:49
